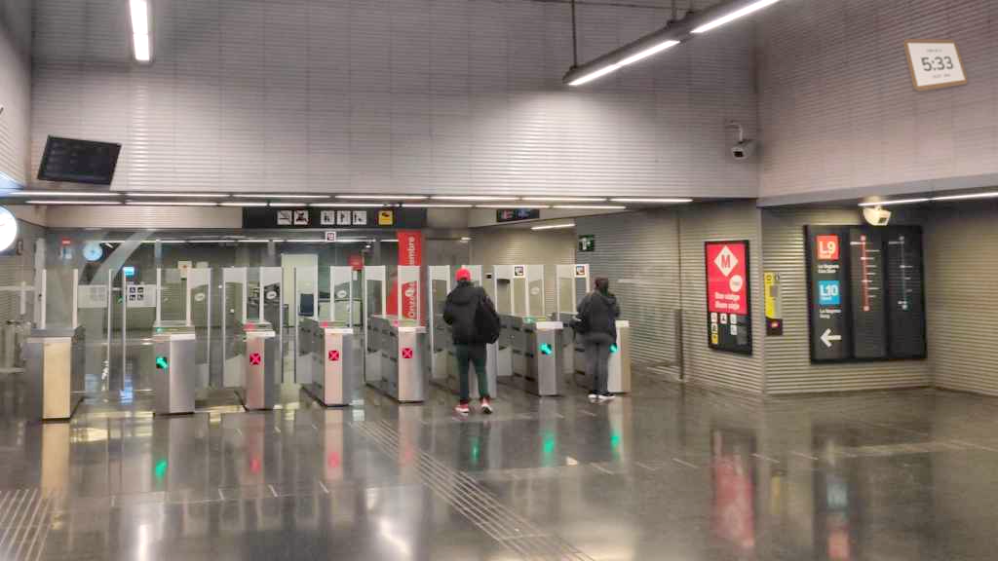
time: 5:33
